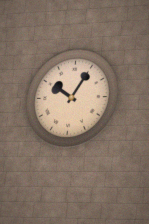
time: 10:05
